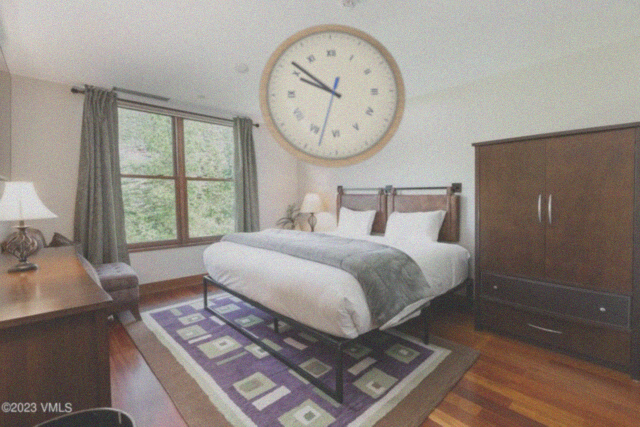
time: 9:51:33
